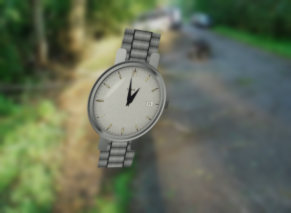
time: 12:59
